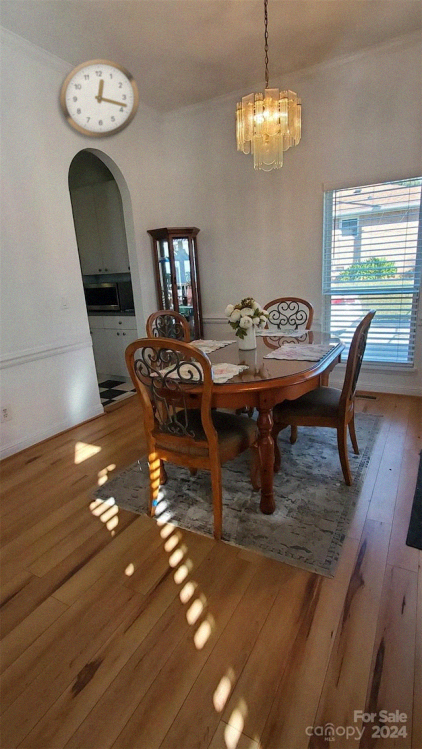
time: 12:18
